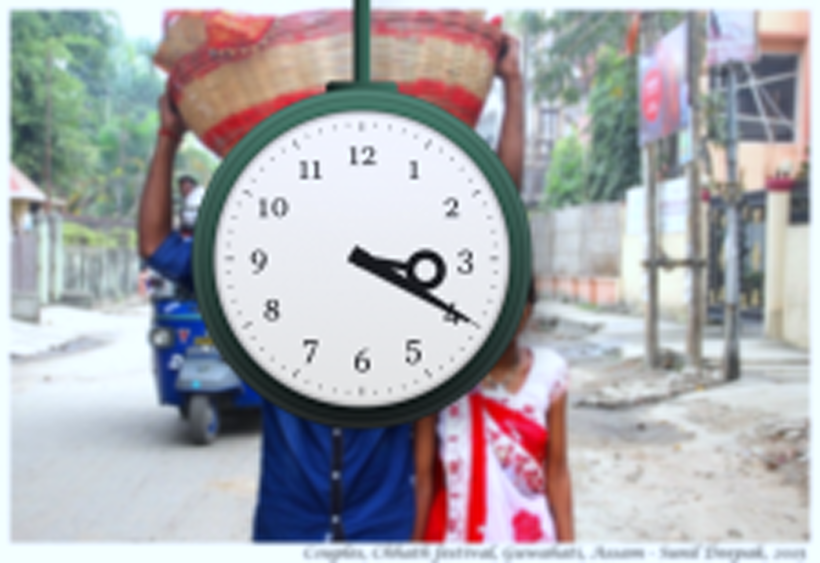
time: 3:20
